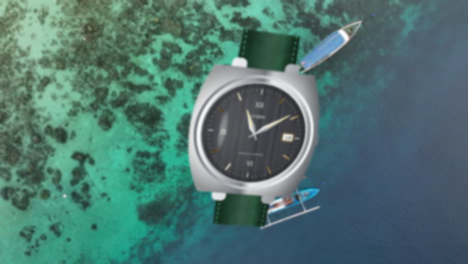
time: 11:09
